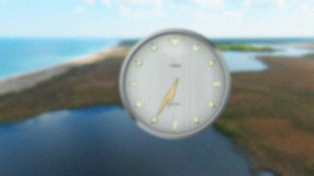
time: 6:35
